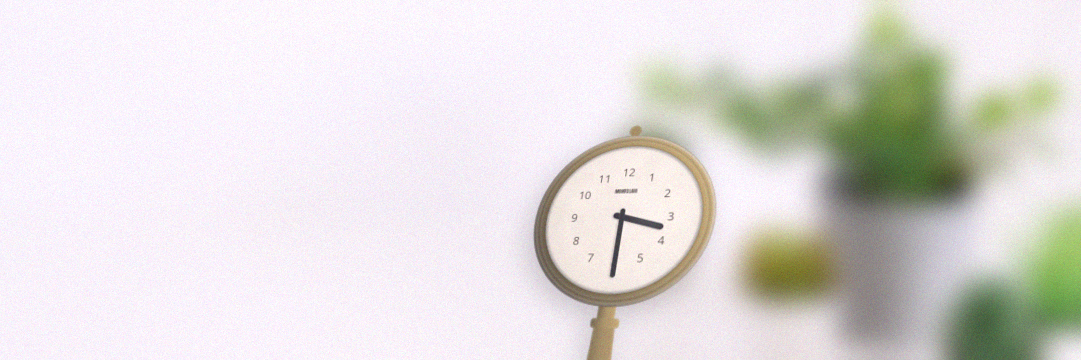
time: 3:30
